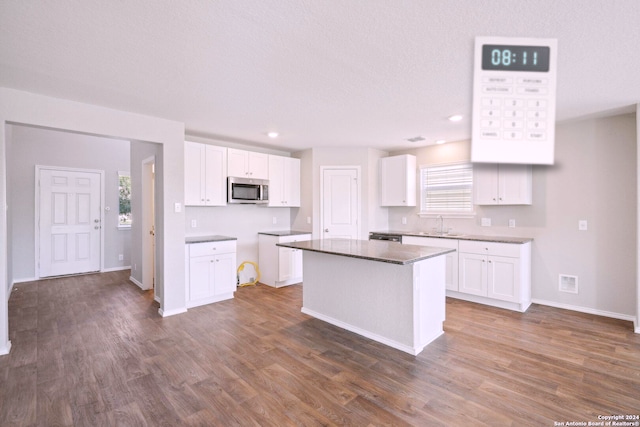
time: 8:11
